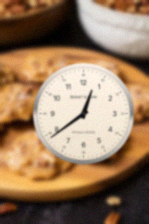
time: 12:39
